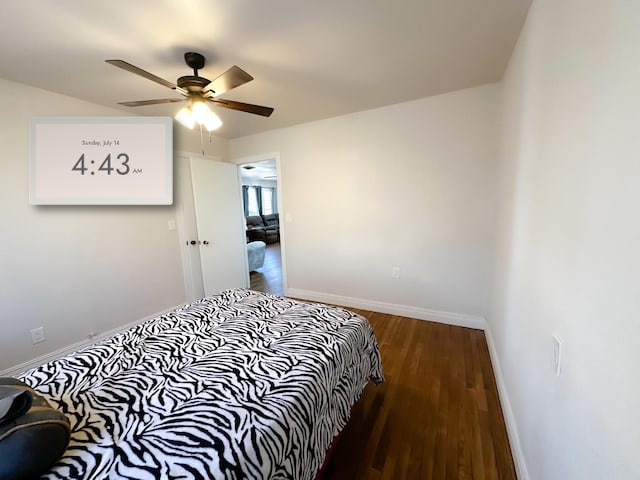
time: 4:43
